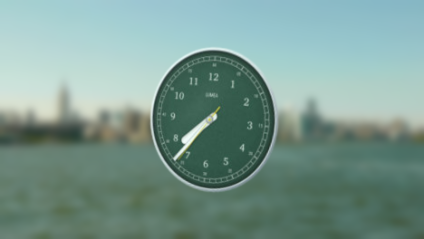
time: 7:36:36
